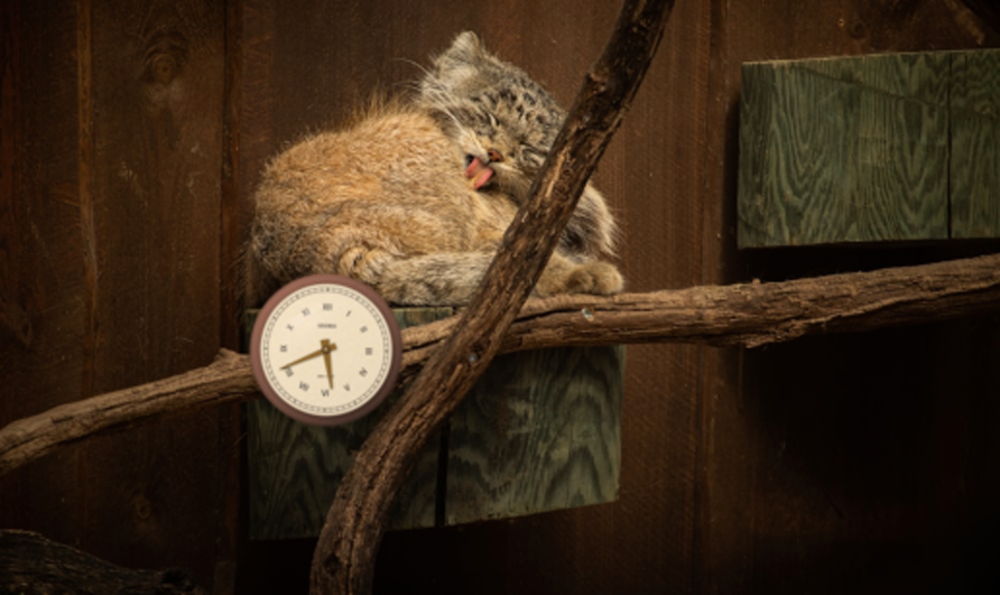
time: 5:41
